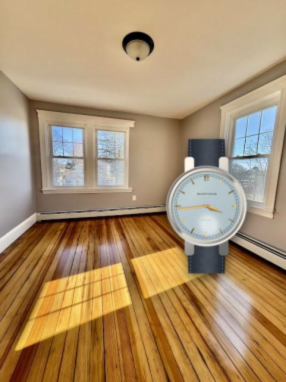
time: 3:44
